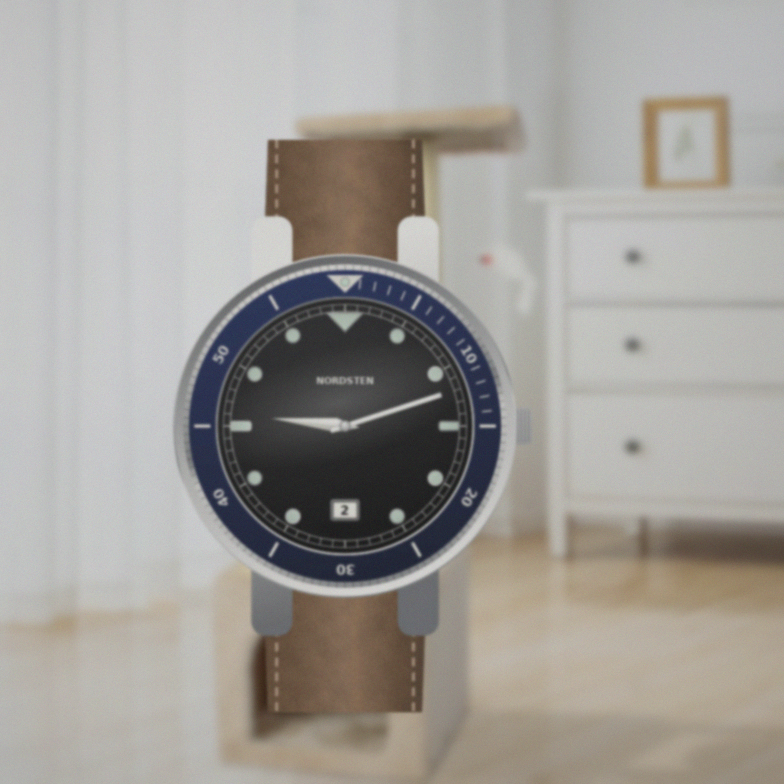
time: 9:12
